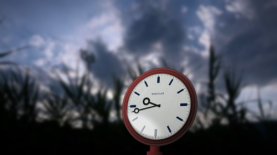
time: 9:43
